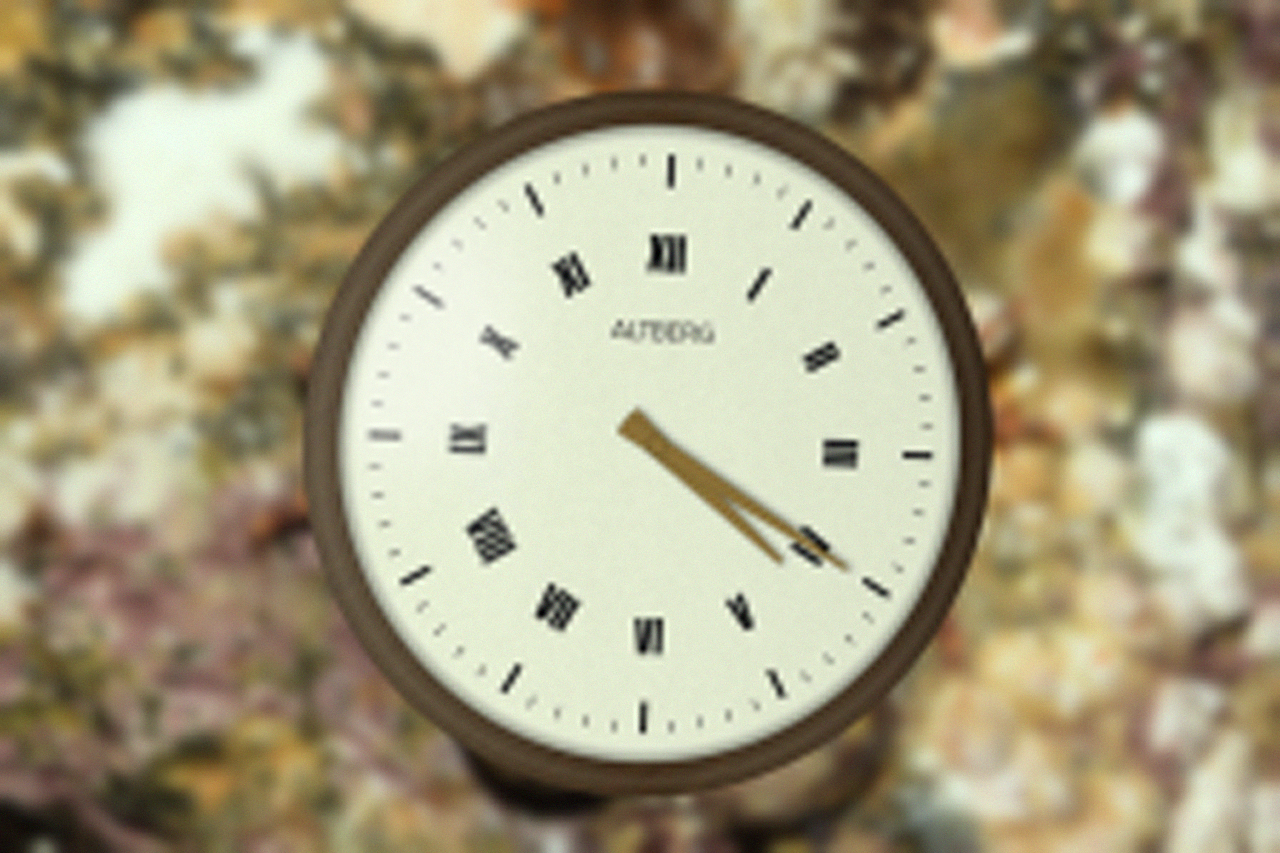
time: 4:20
